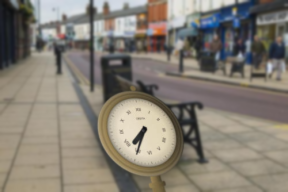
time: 7:35
